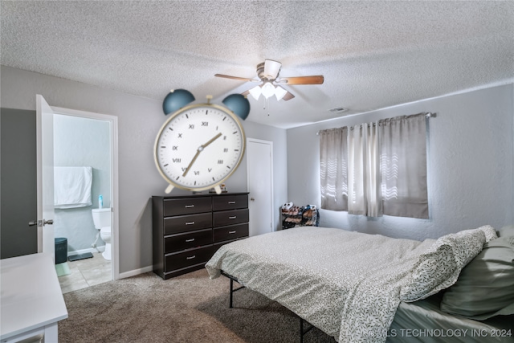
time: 1:34
